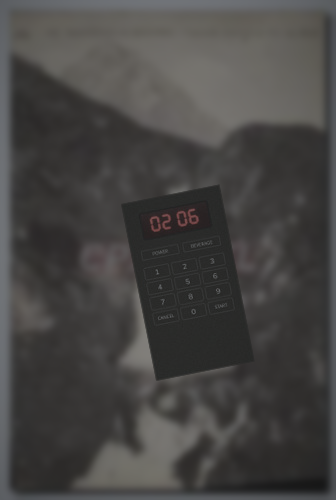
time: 2:06
